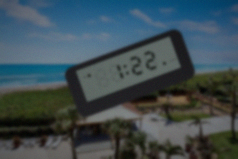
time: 1:22
